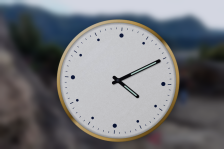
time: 4:10
